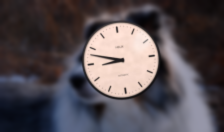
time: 8:48
